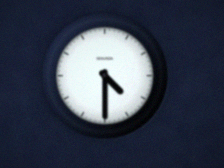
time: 4:30
